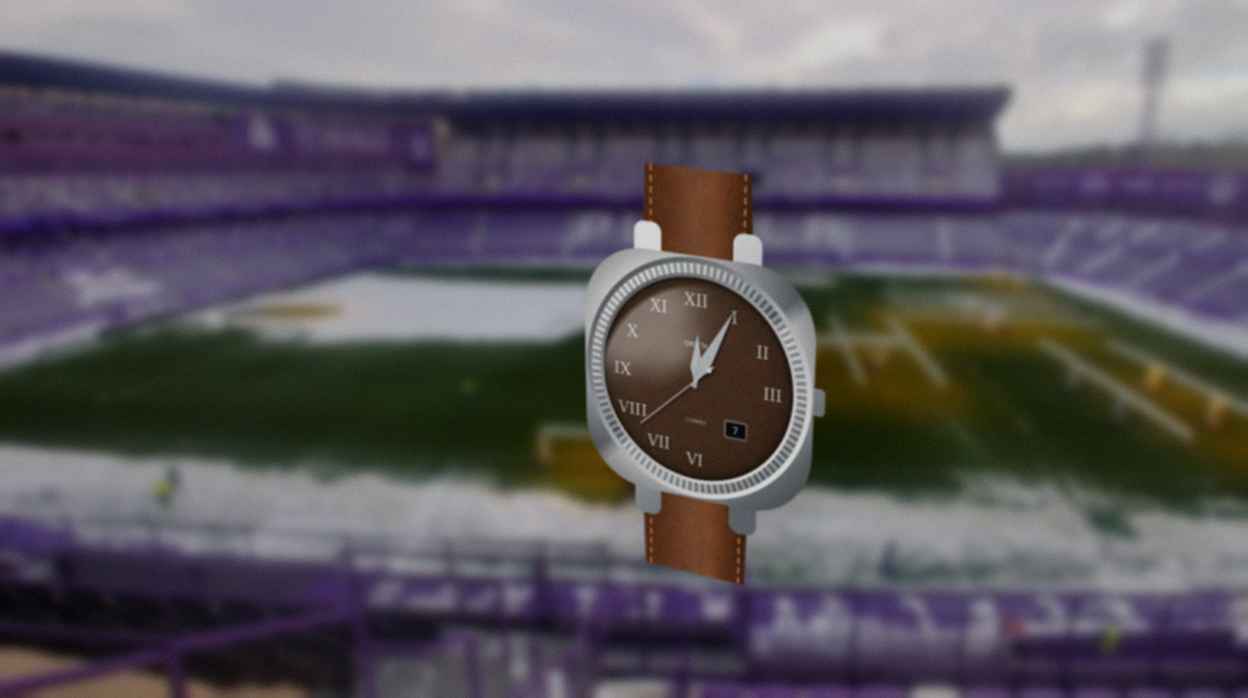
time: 12:04:38
